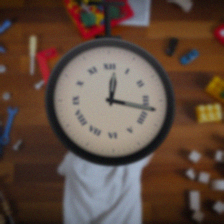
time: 12:17
